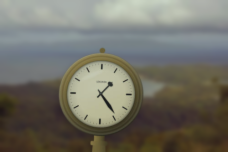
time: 1:24
